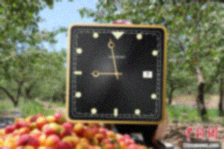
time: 8:58
